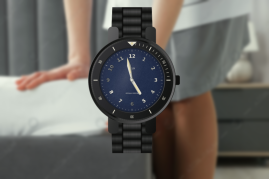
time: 4:58
